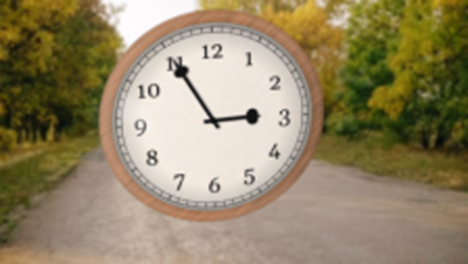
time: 2:55
